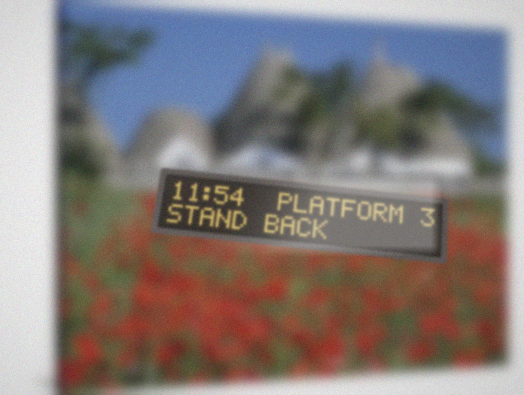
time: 11:54
